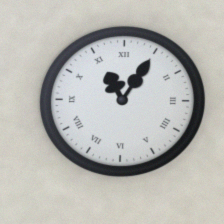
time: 11:05
